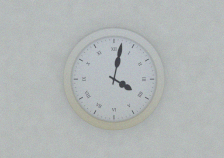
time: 4:02
